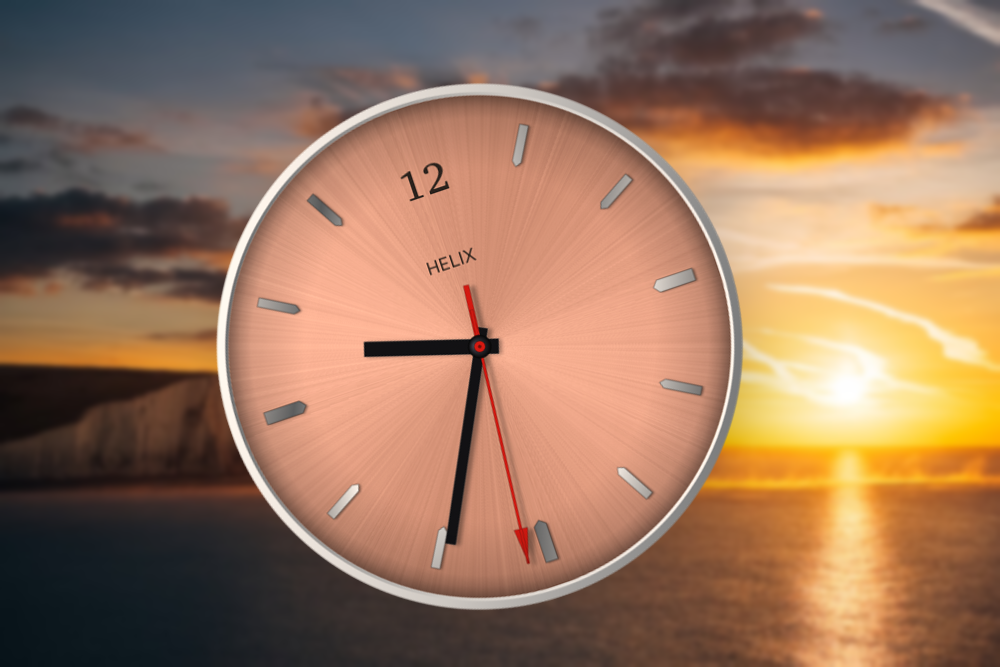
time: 9:34:31
